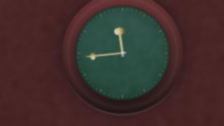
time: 11:44
